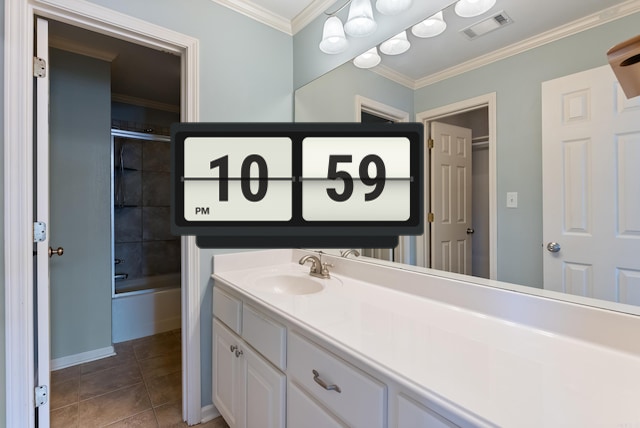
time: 10:59
